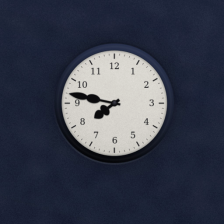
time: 7:47
